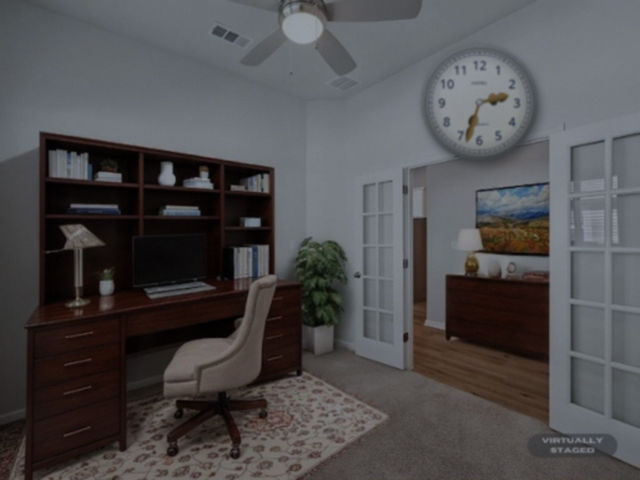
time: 2:33
